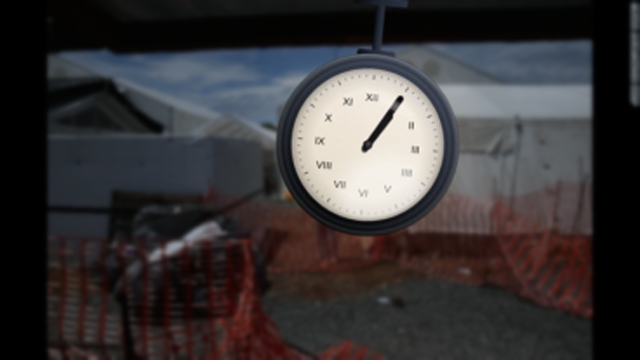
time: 1:05
